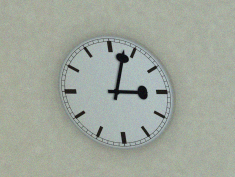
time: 3:03
